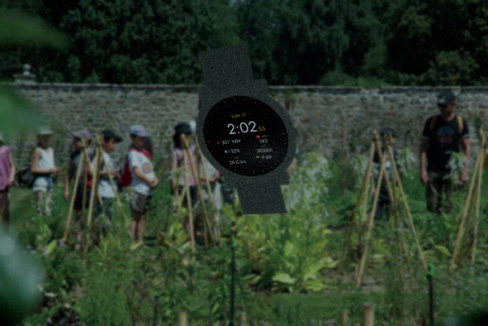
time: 2:02
